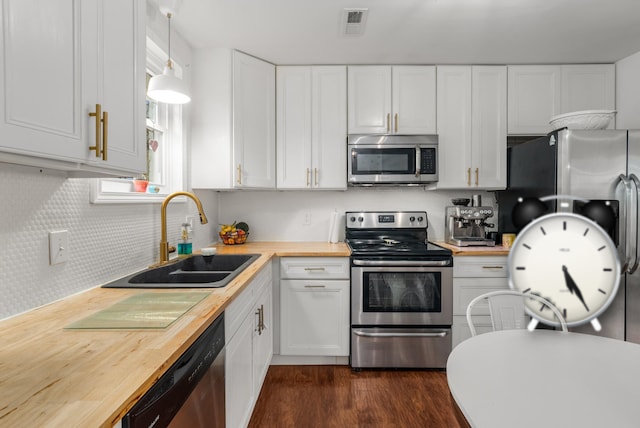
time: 5:25
